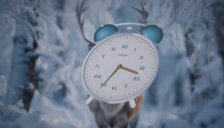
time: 3:35
